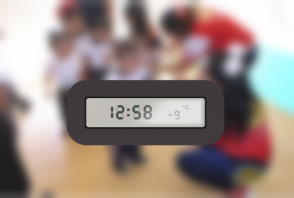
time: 12:58
